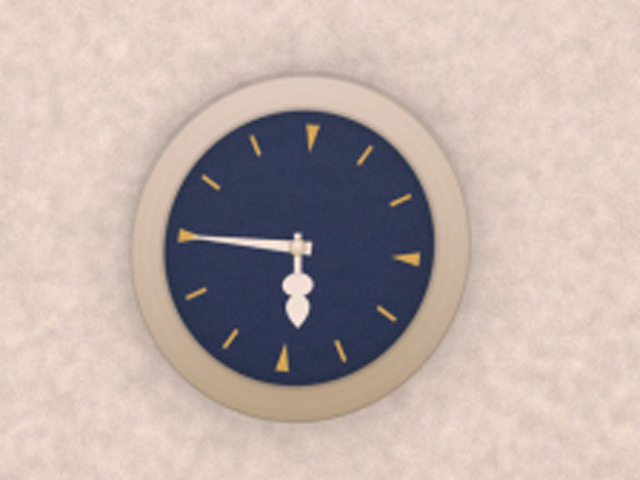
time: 5:45
